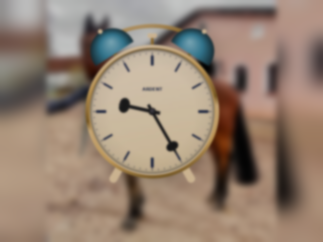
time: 9:25
